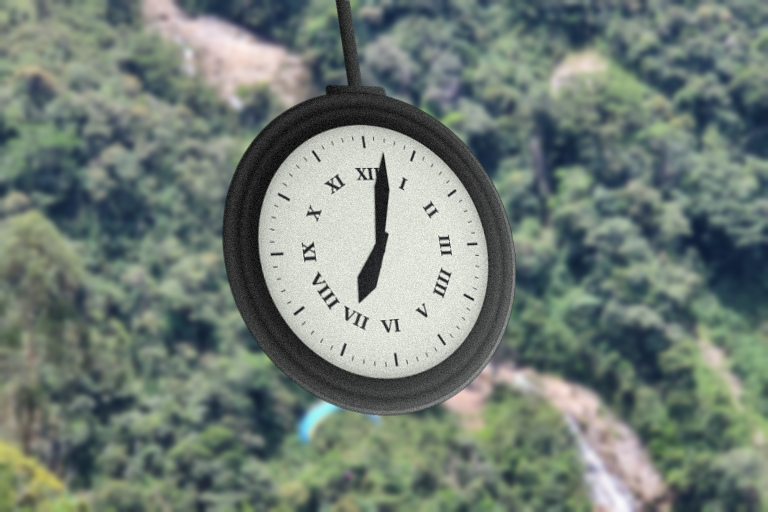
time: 7:02
